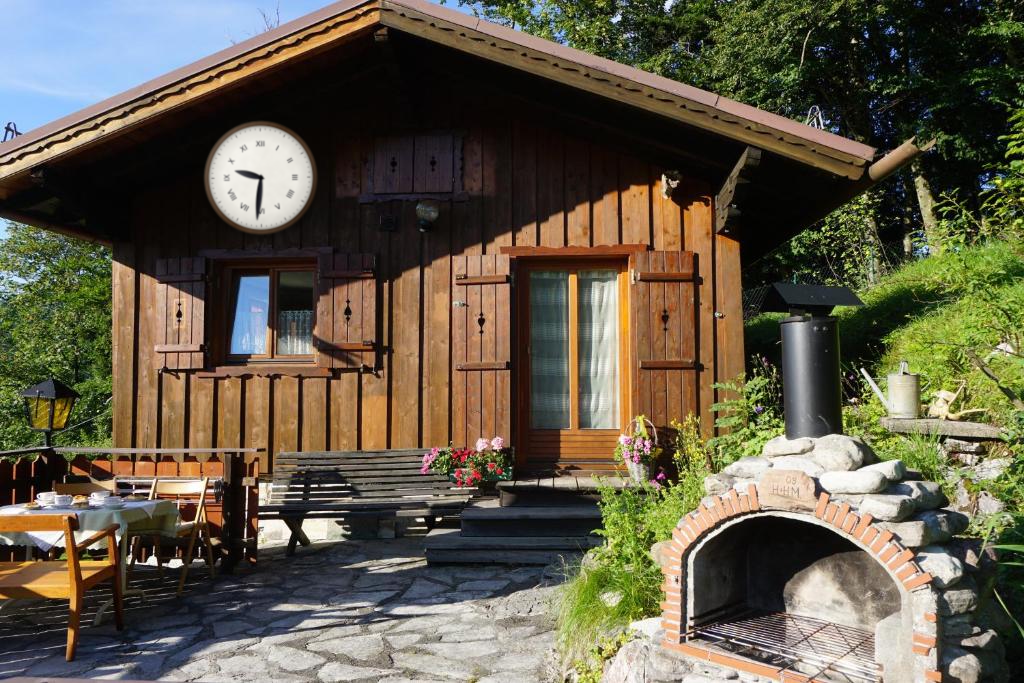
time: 9:31
